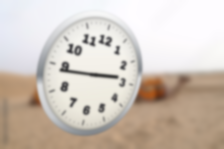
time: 2:44
